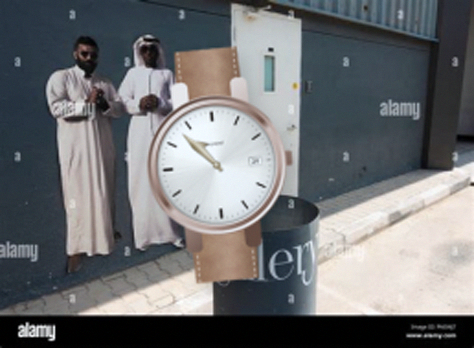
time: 10:53
